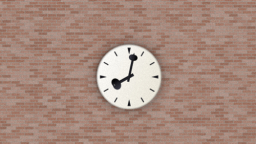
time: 8:02
